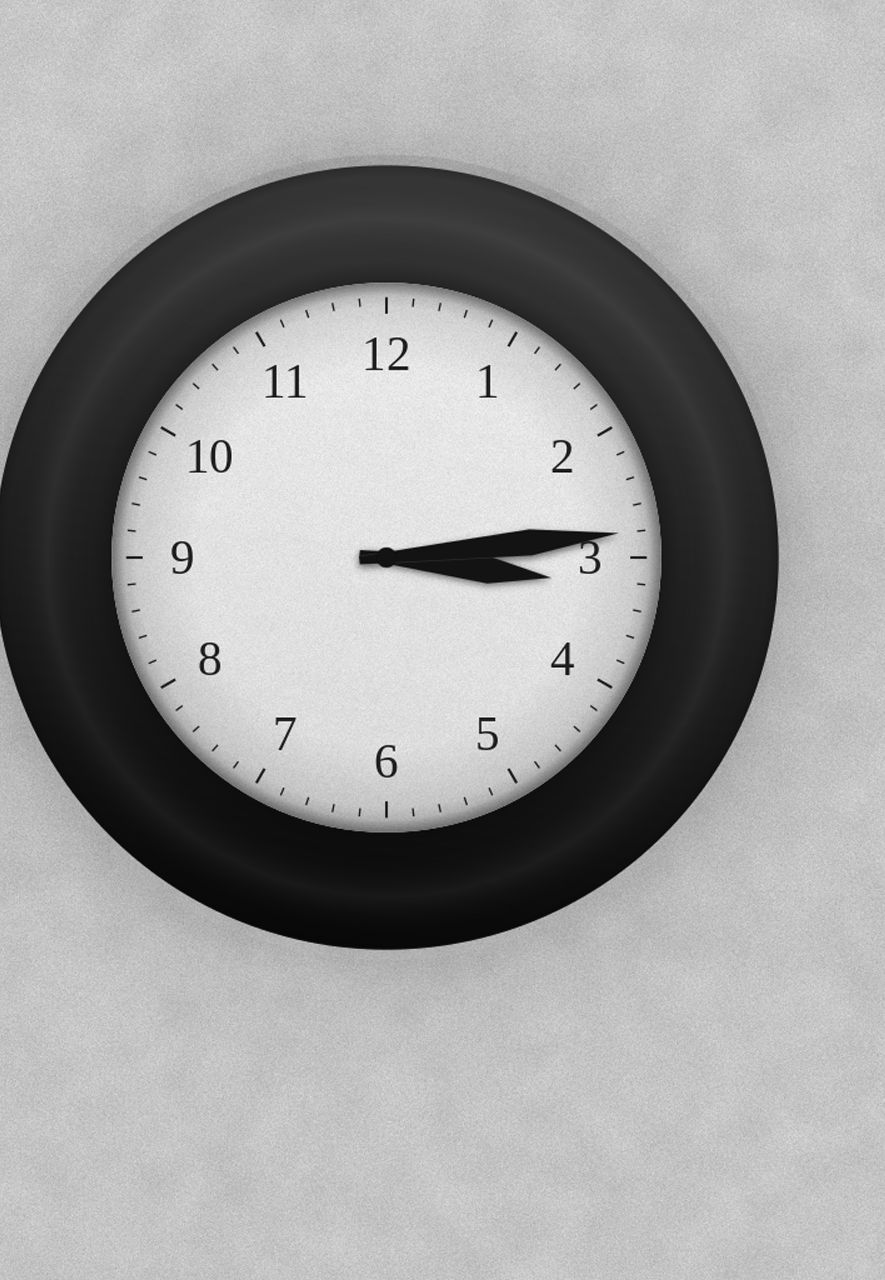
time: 3:14
